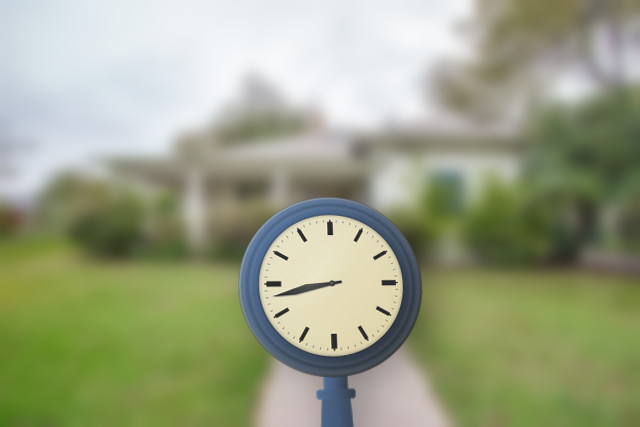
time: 8:43
